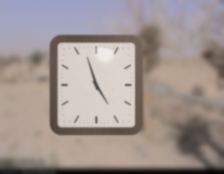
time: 4:57
